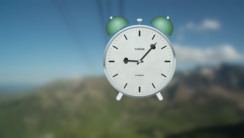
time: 9:07
